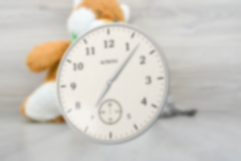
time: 7:07
